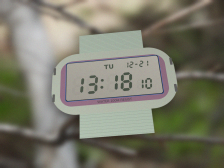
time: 13:18:10
